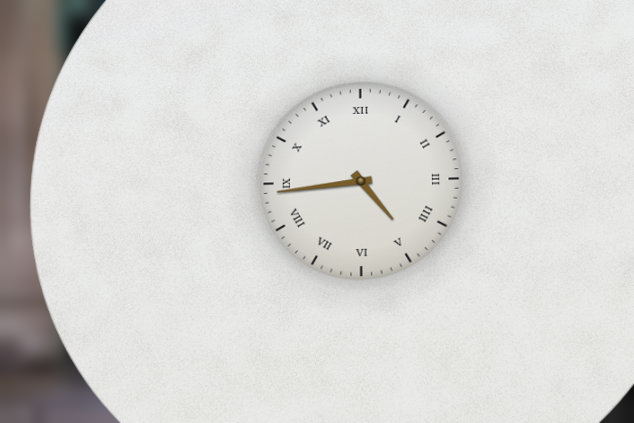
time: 4:44
